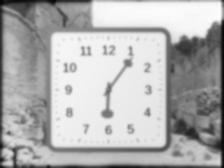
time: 6:06
